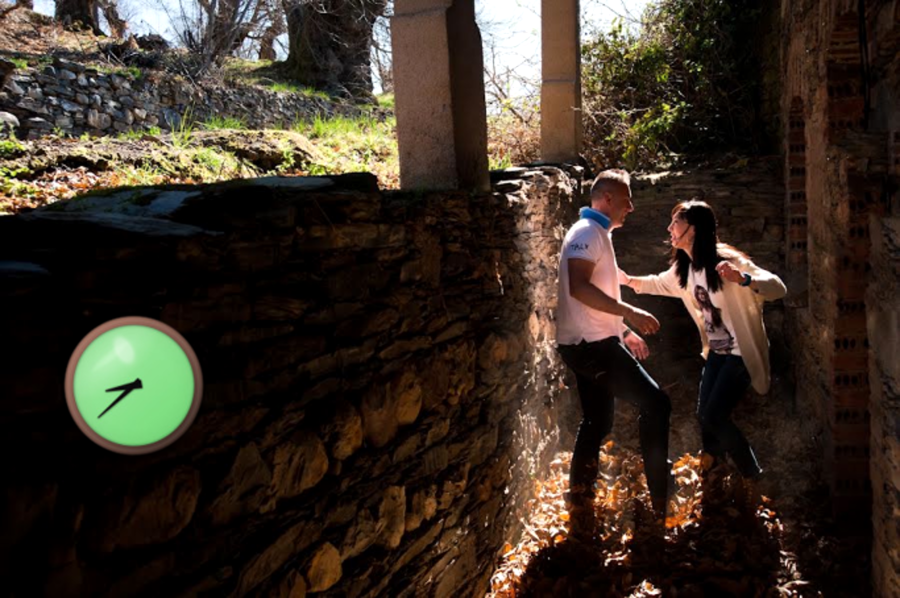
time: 8:38
